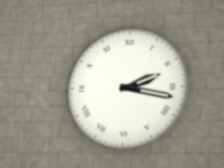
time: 2:17
